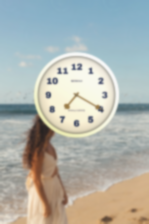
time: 7:20
